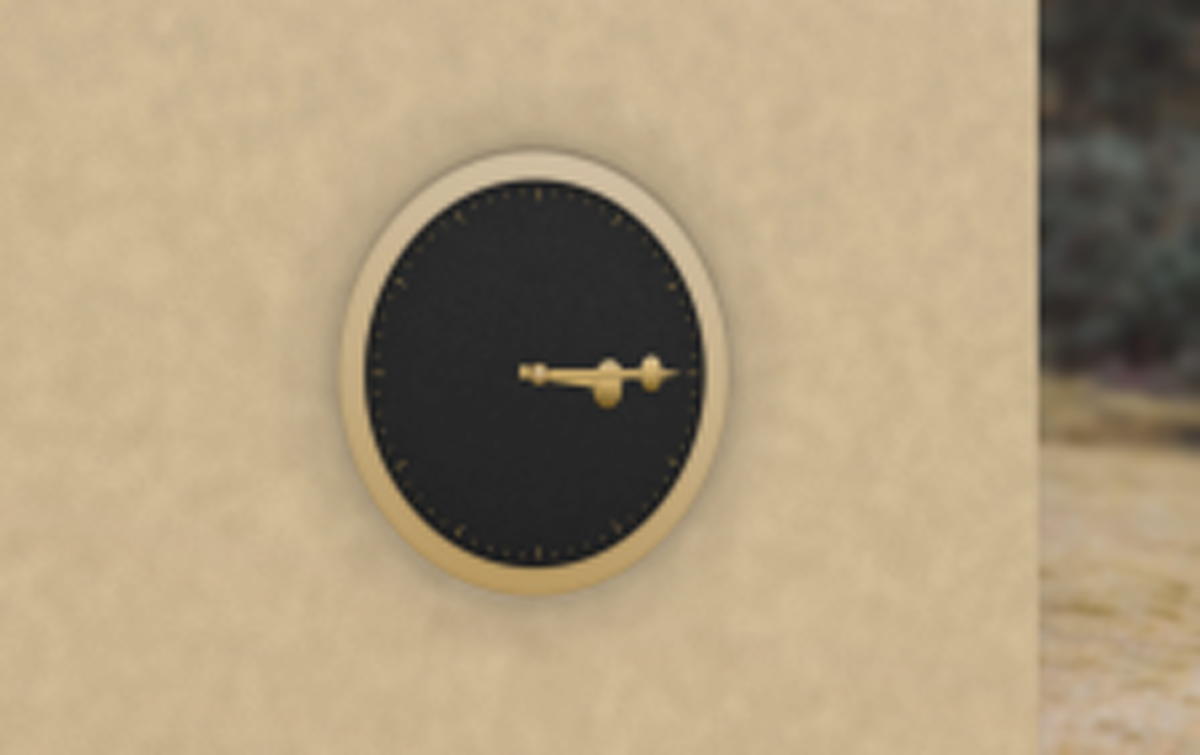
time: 3:15
